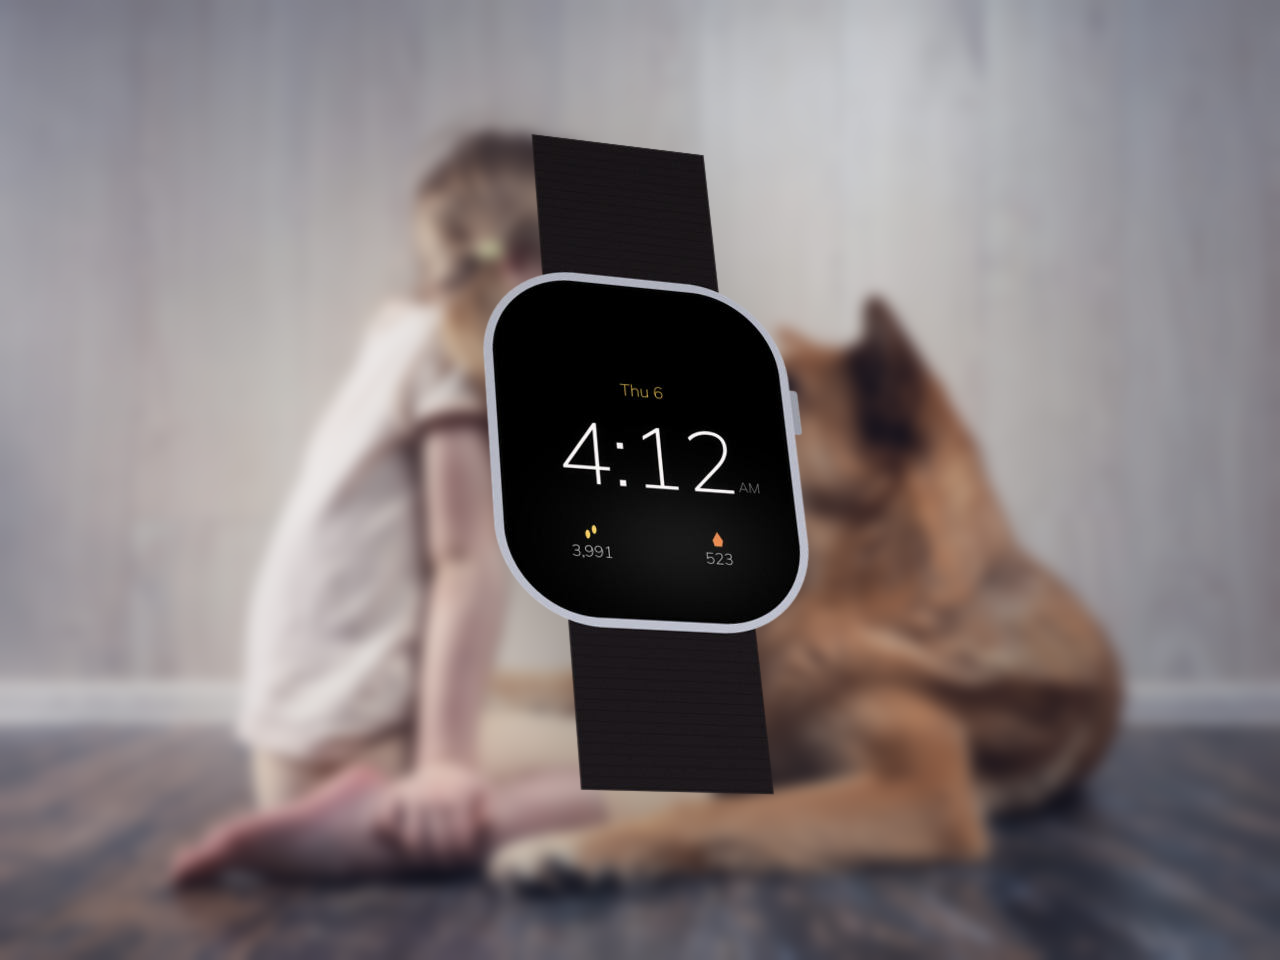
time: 4:12
